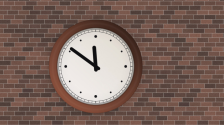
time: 11:51
